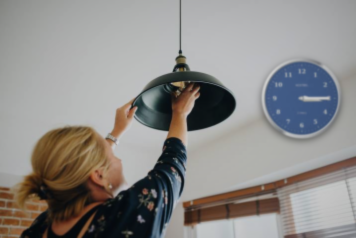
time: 3:15
